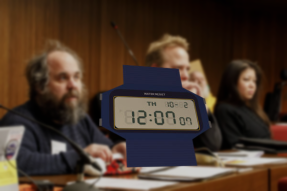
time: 12:07:07
